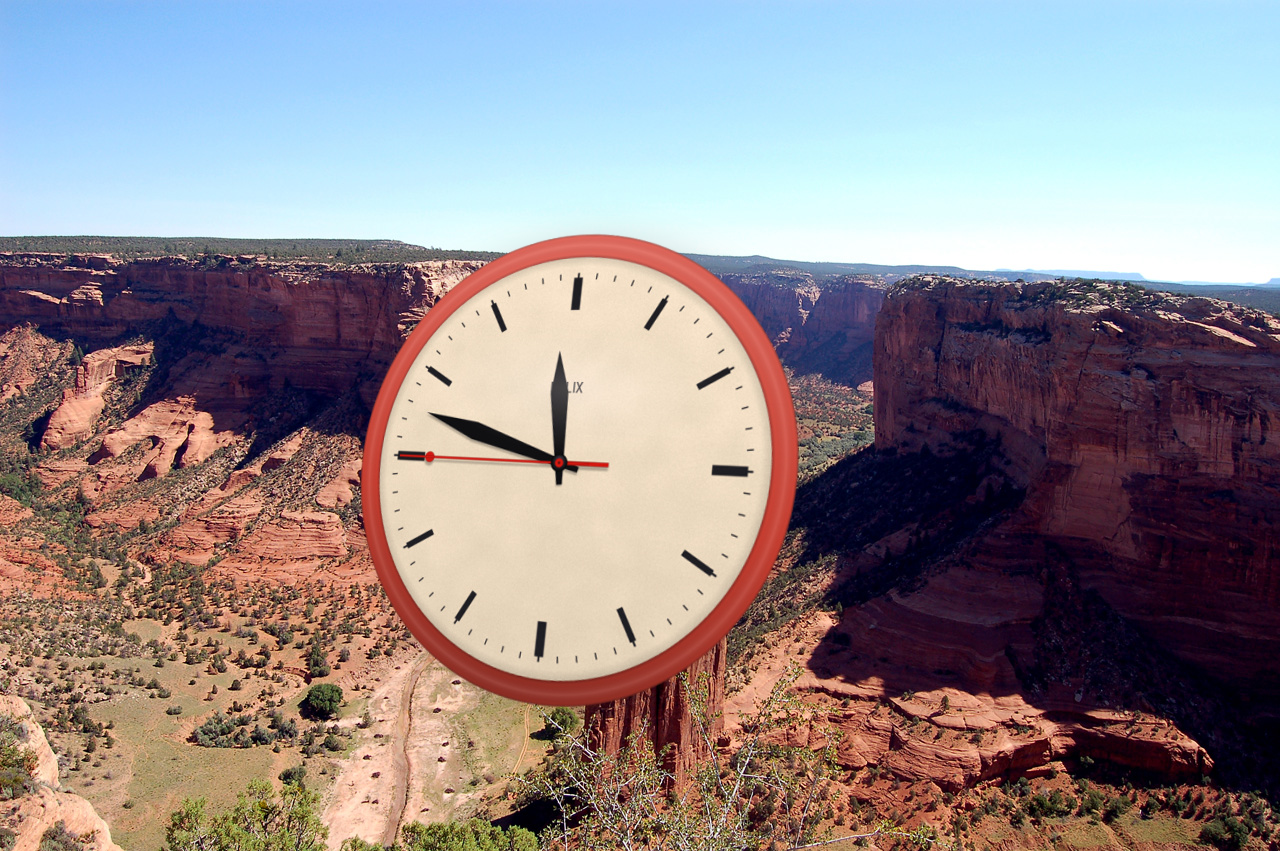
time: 11:47:45
